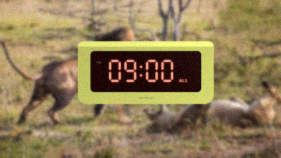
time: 9:00
